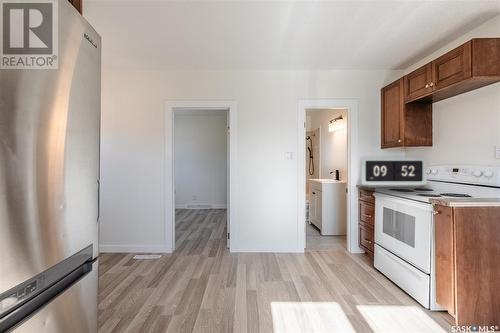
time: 9:52
